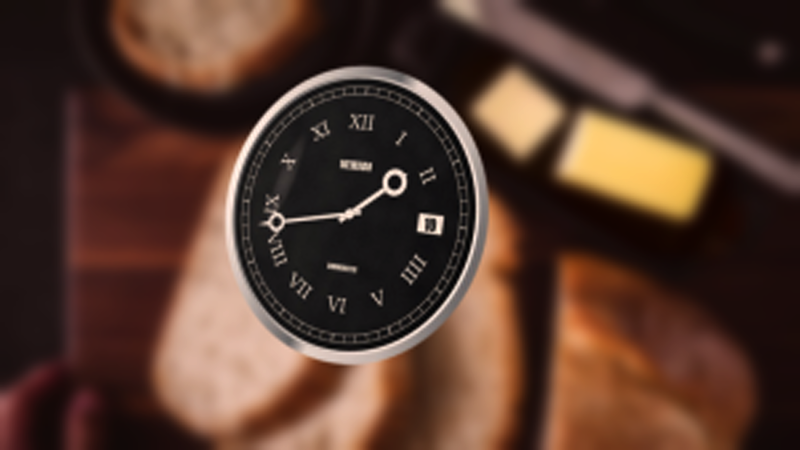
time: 1:43
